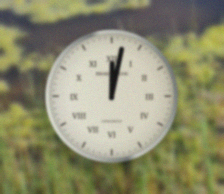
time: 12:02
